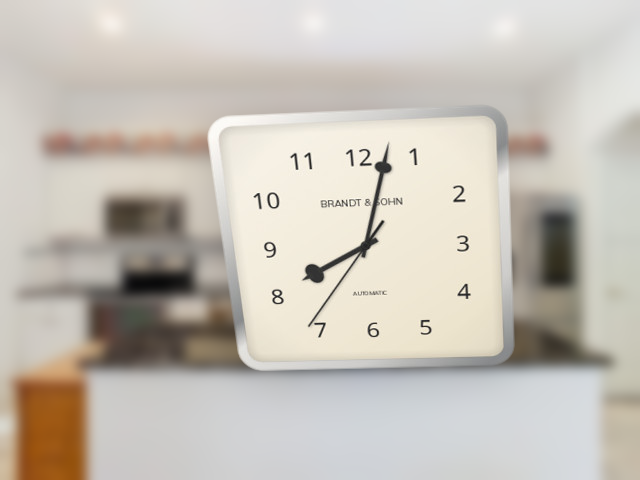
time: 8:02:36
